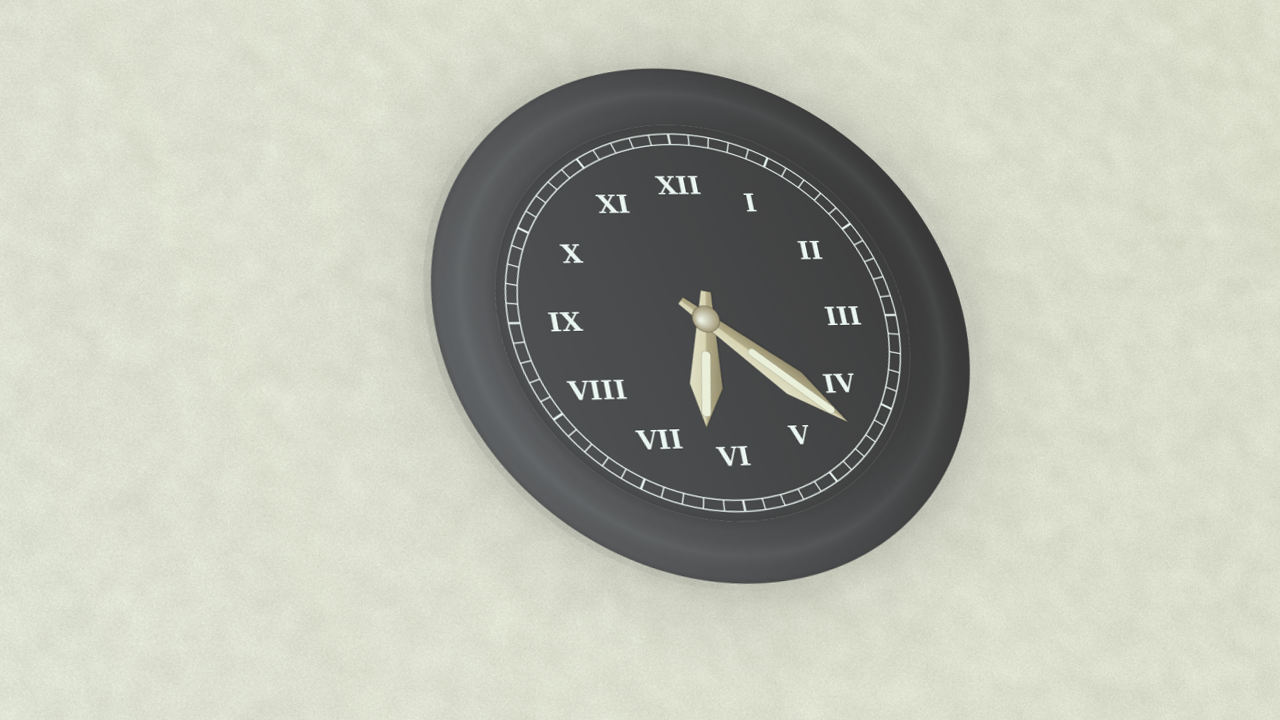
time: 6:22
